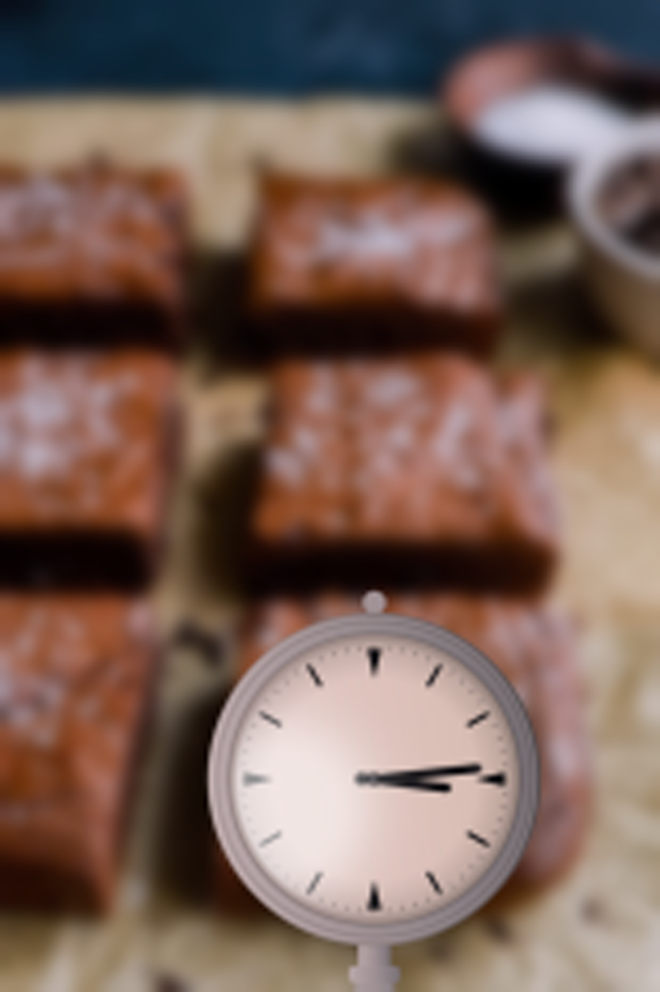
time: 3:14
